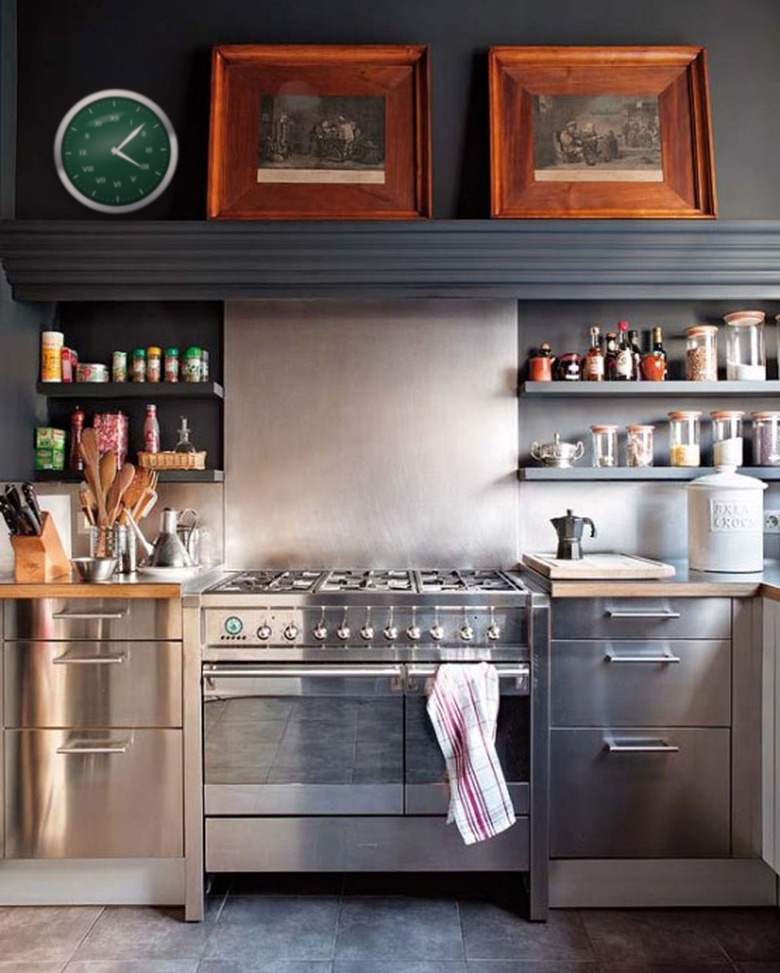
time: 4:08
